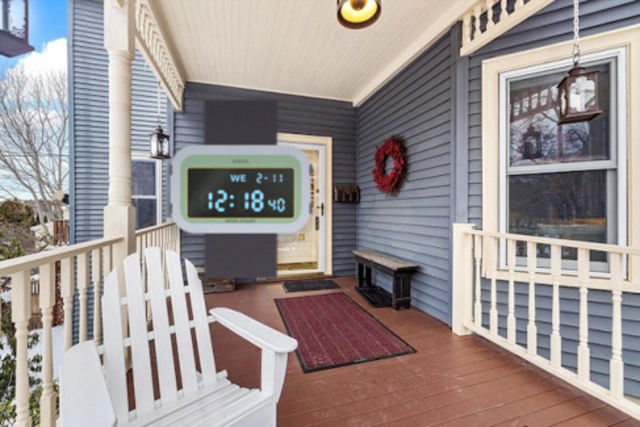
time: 12:18:40
